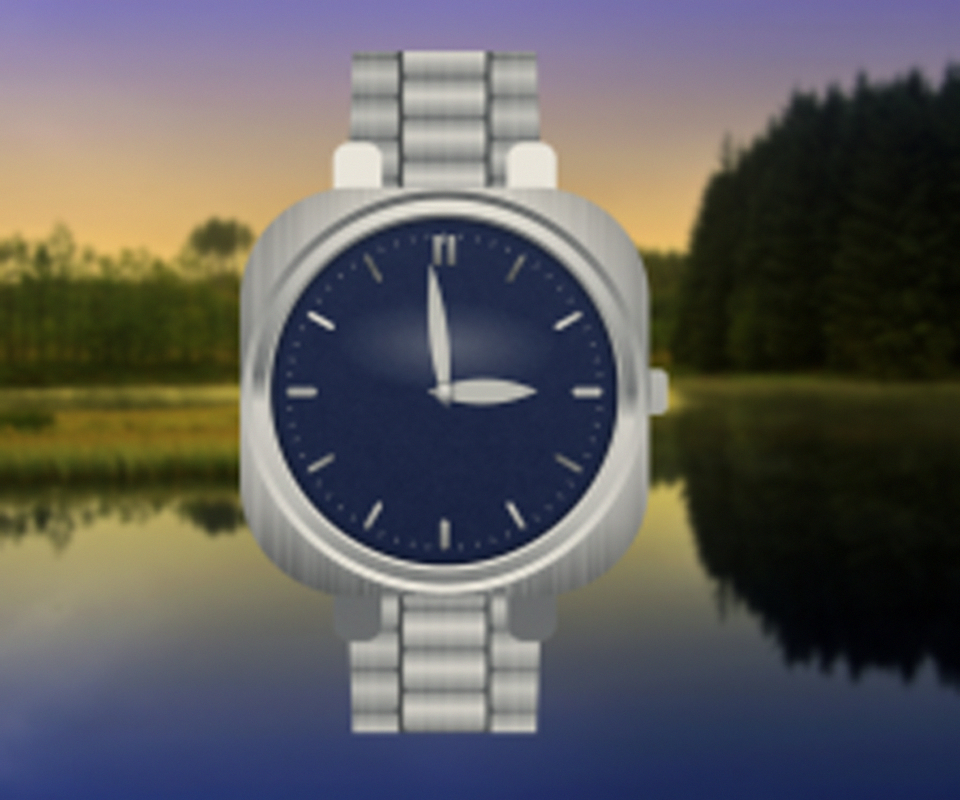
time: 2:59
